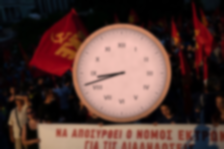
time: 8:42
